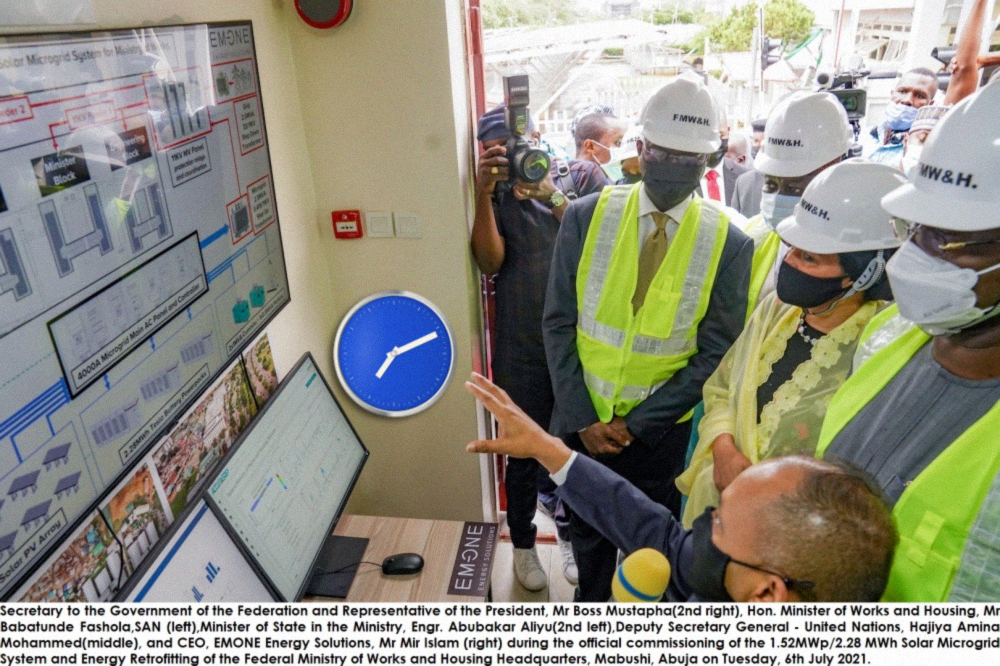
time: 7:11
